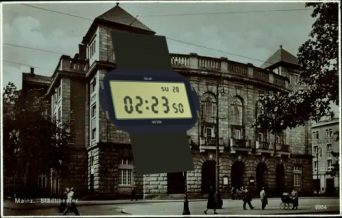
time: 2:23:50
